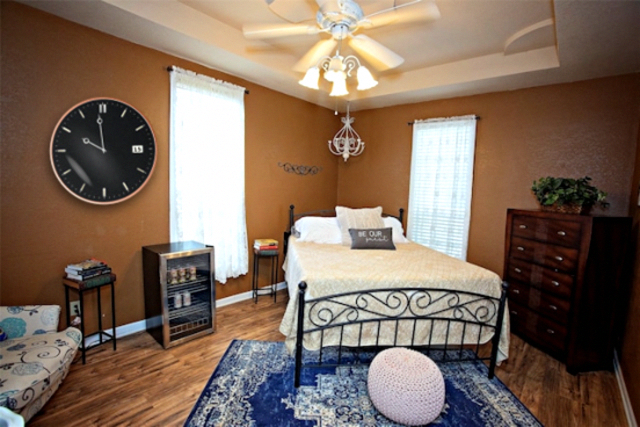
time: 9:59
